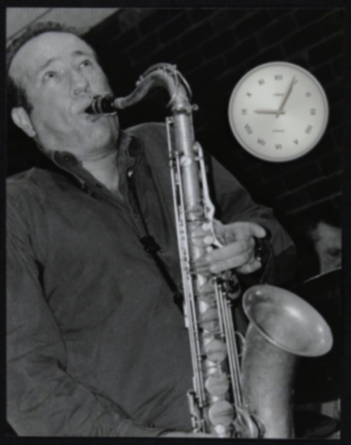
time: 9:04
